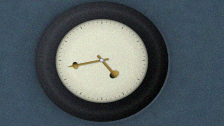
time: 4:43
